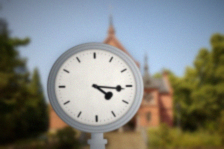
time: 4:16
